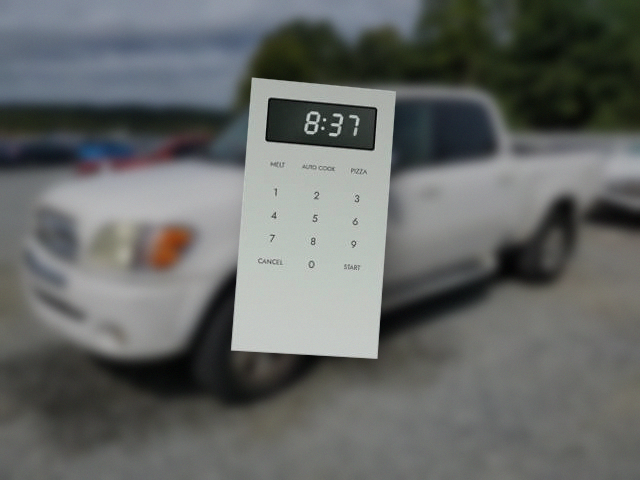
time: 8:37
